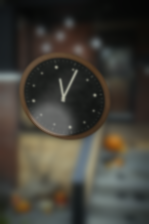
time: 12:06
